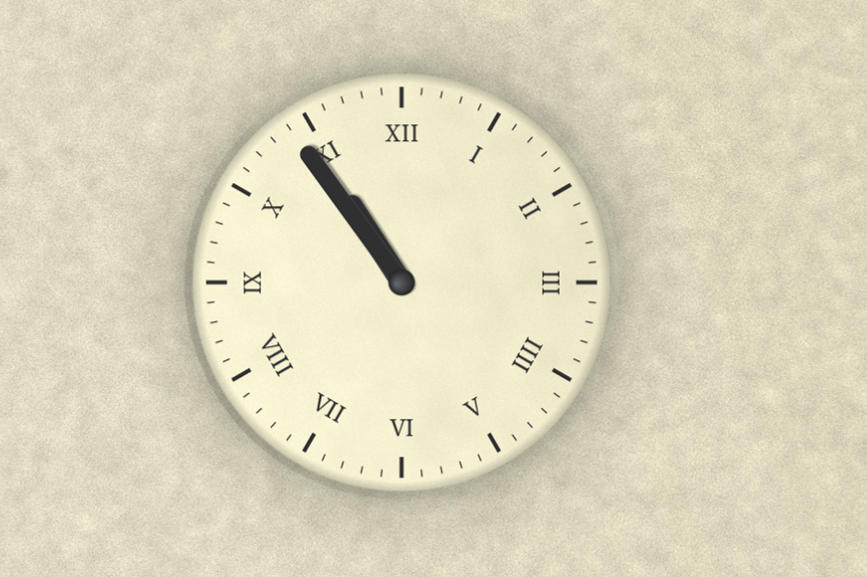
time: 10:54
